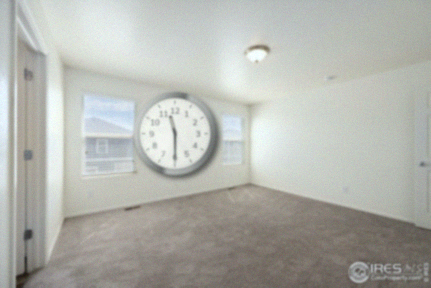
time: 11:30
